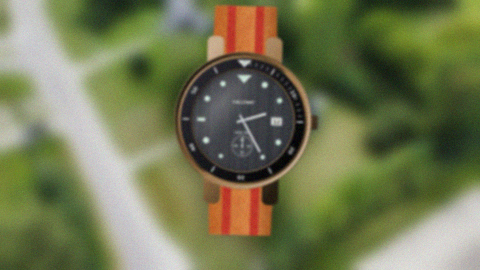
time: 2:25
